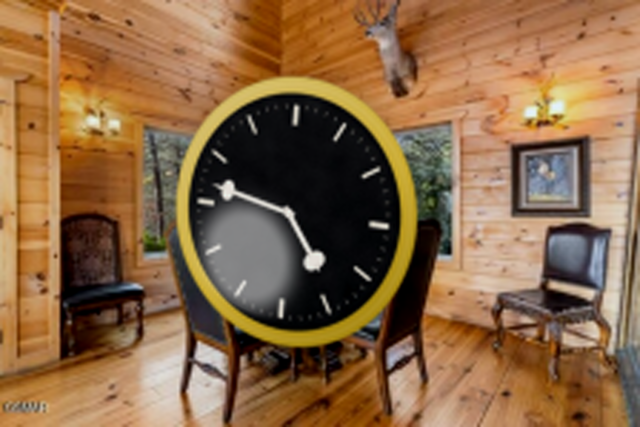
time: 4:47
